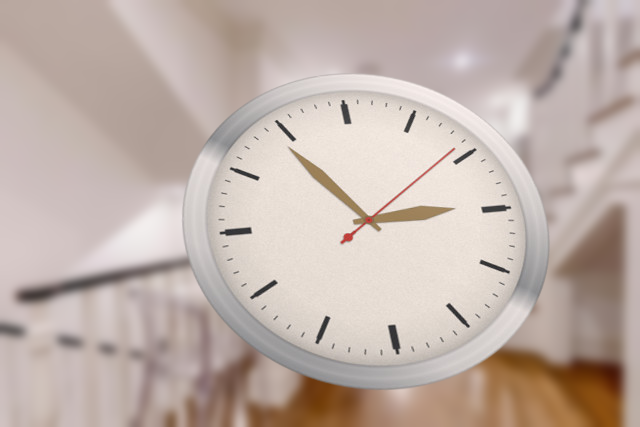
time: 2:54:09
